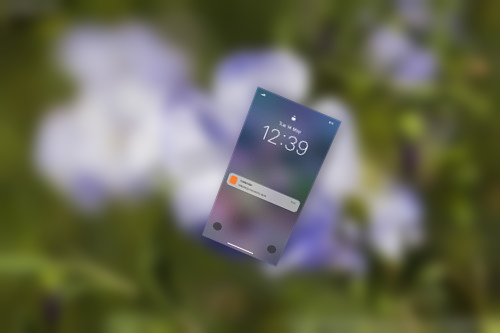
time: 12:39
